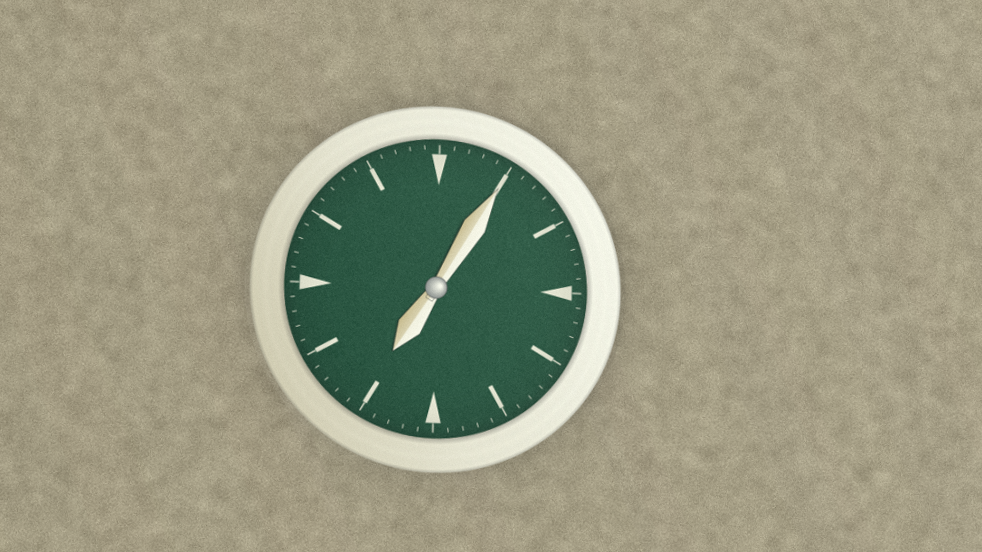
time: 7:05
